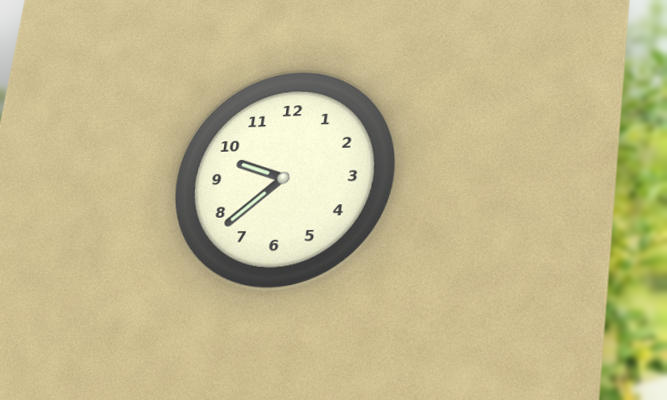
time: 9:38
